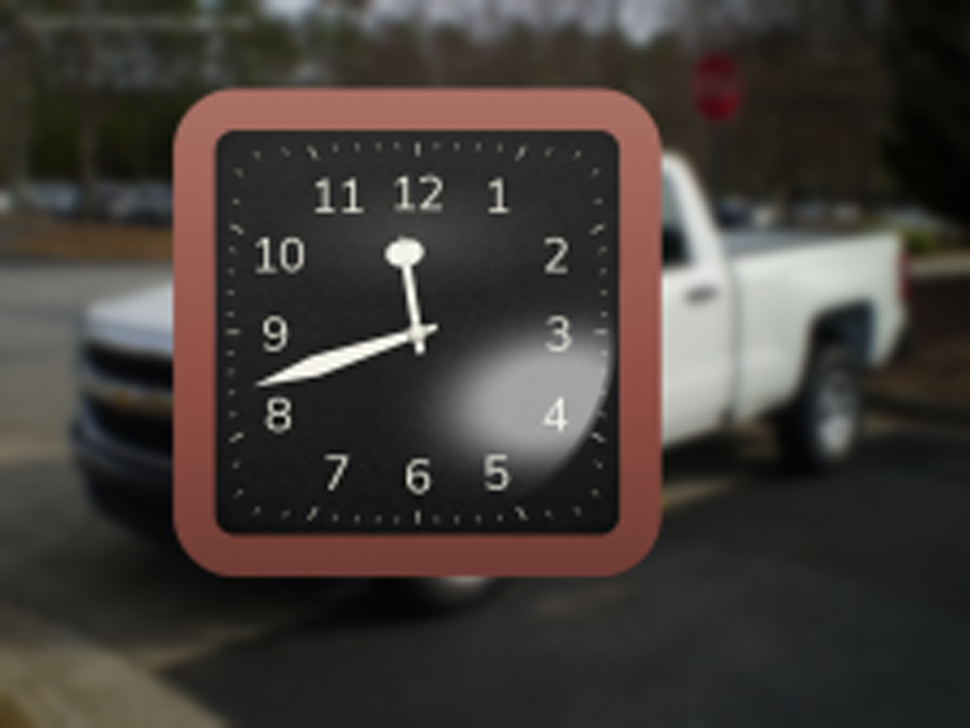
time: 11:42
